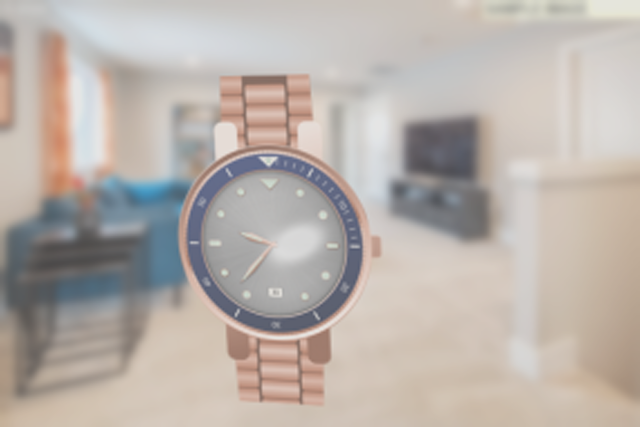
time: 9:37
